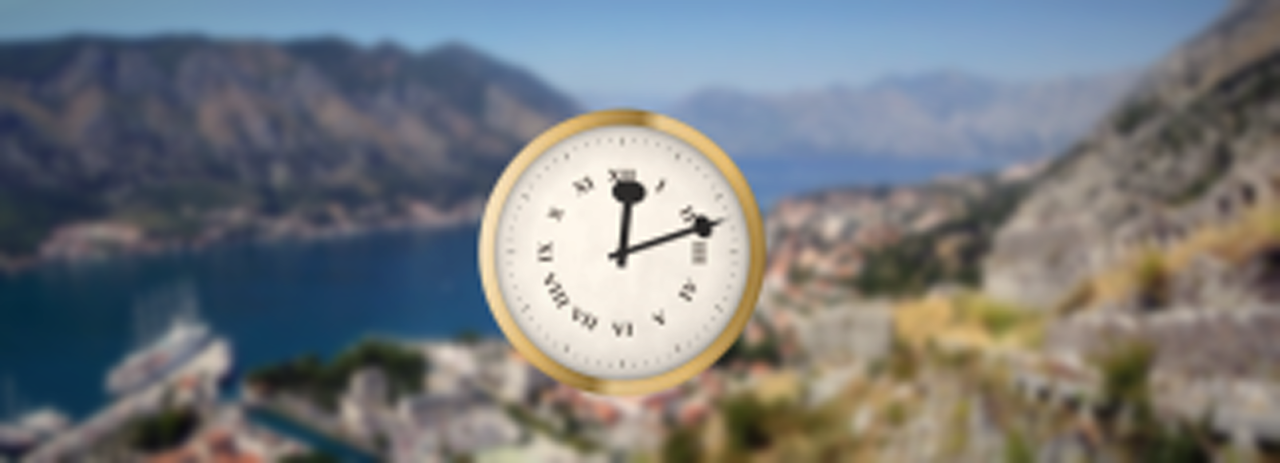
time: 12:12
